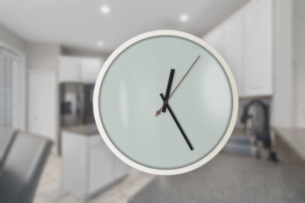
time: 12:25:06
